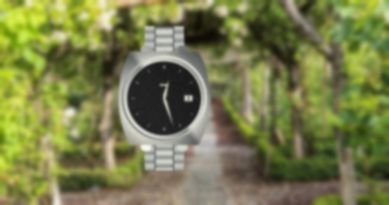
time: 12:27
